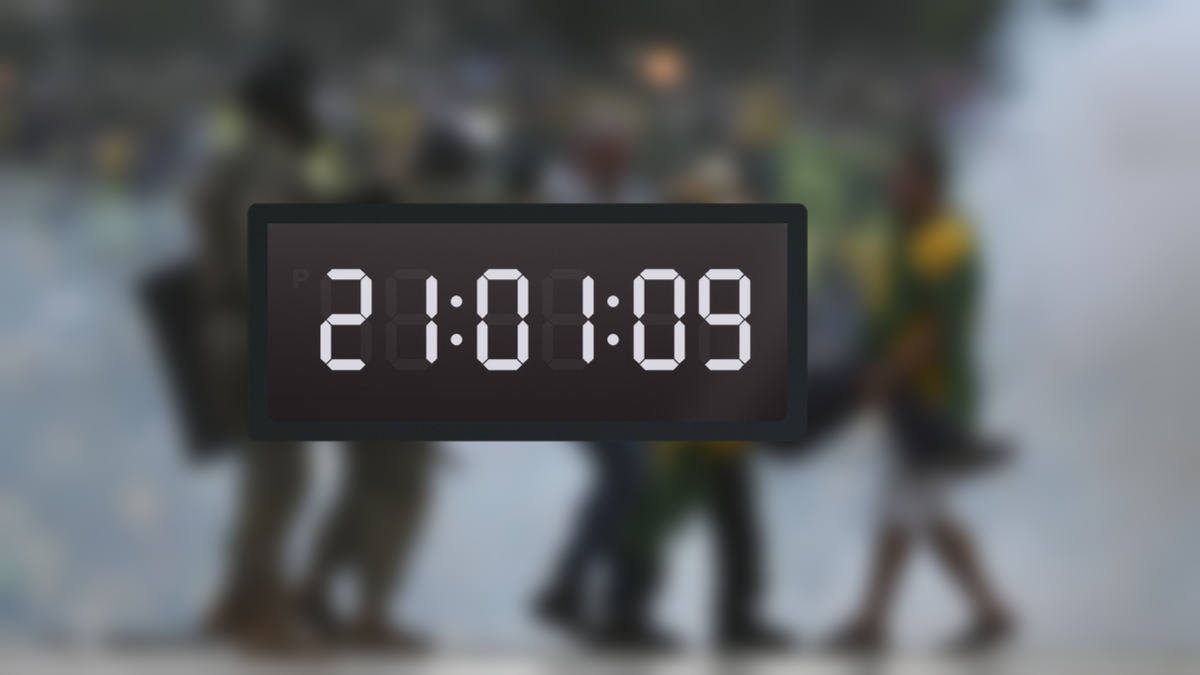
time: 21:01:09
